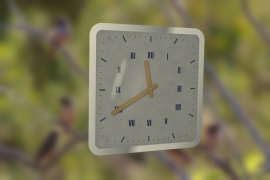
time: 11:40
